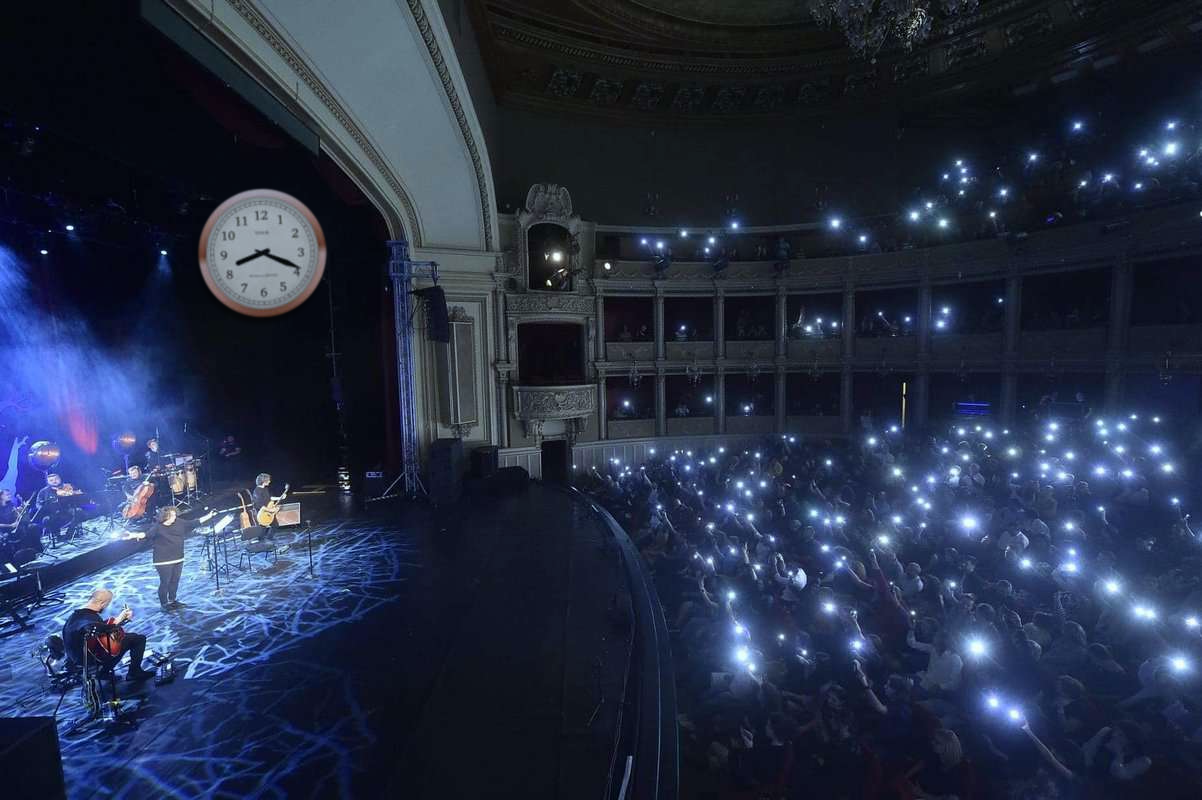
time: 8:19
